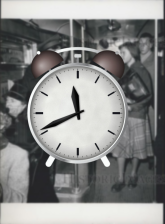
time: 11:41
